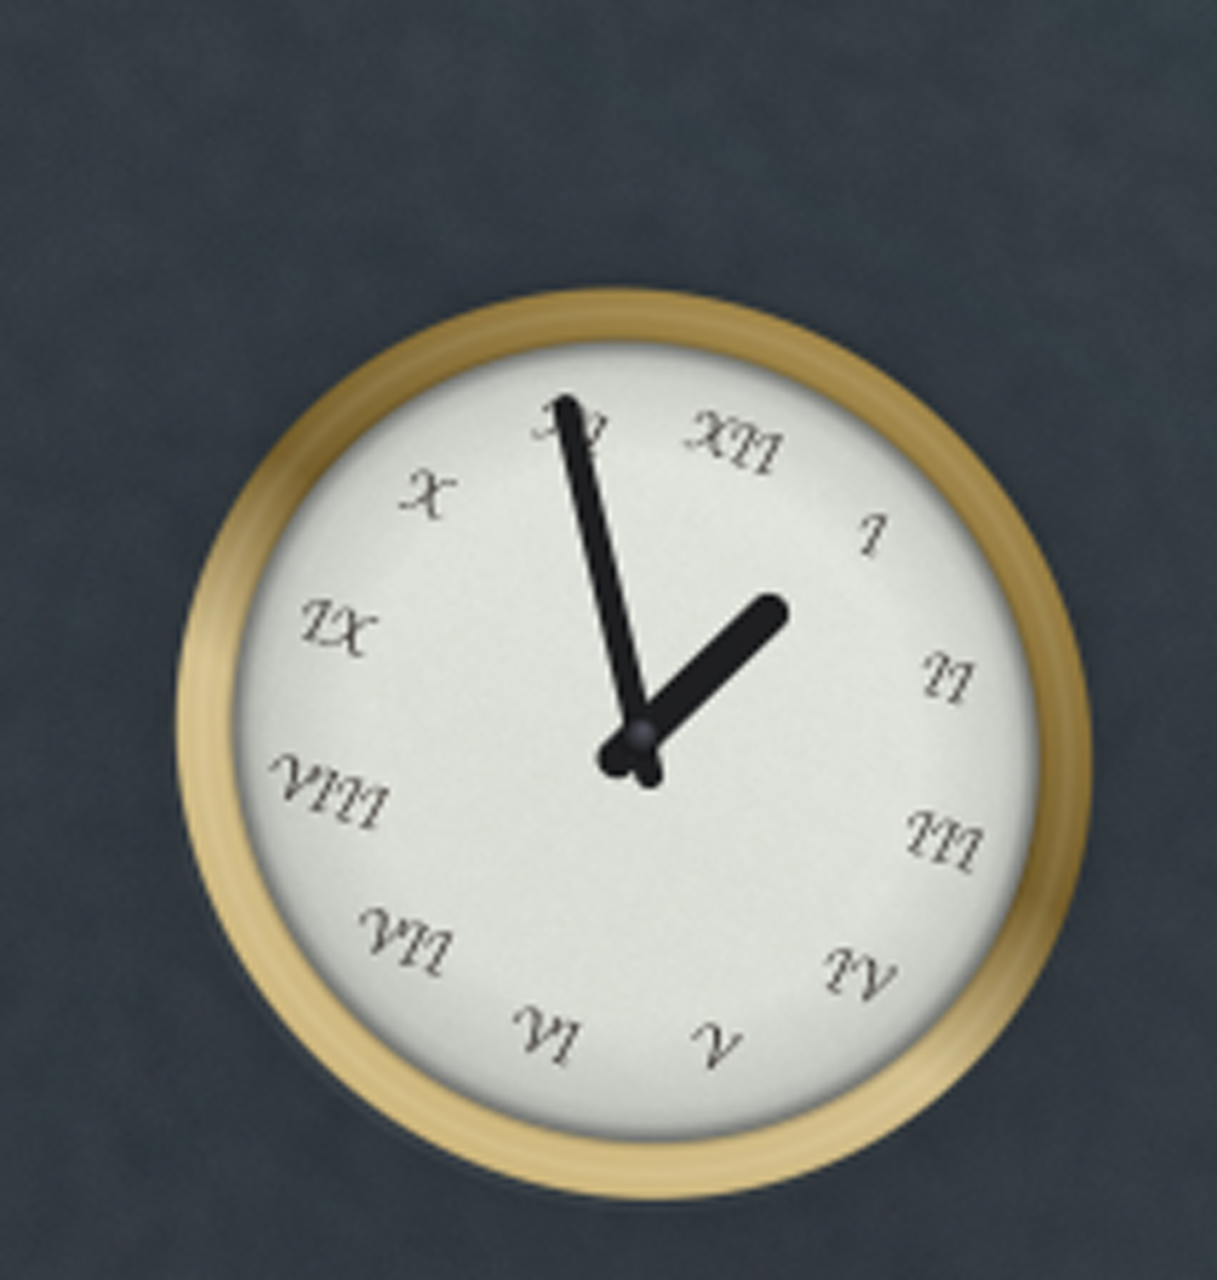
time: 12:55
